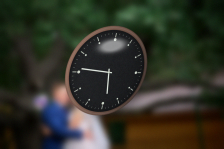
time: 5:46
